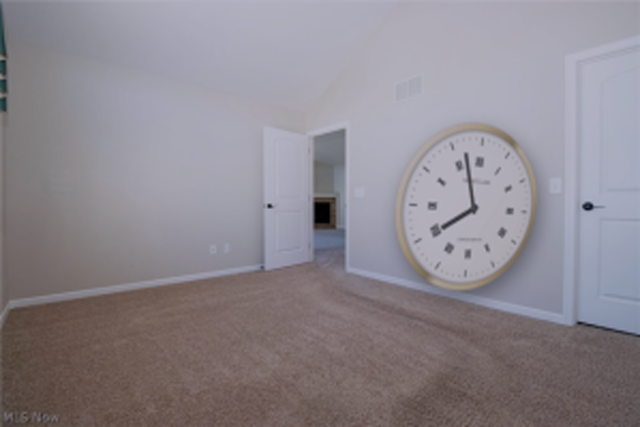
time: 7:57
